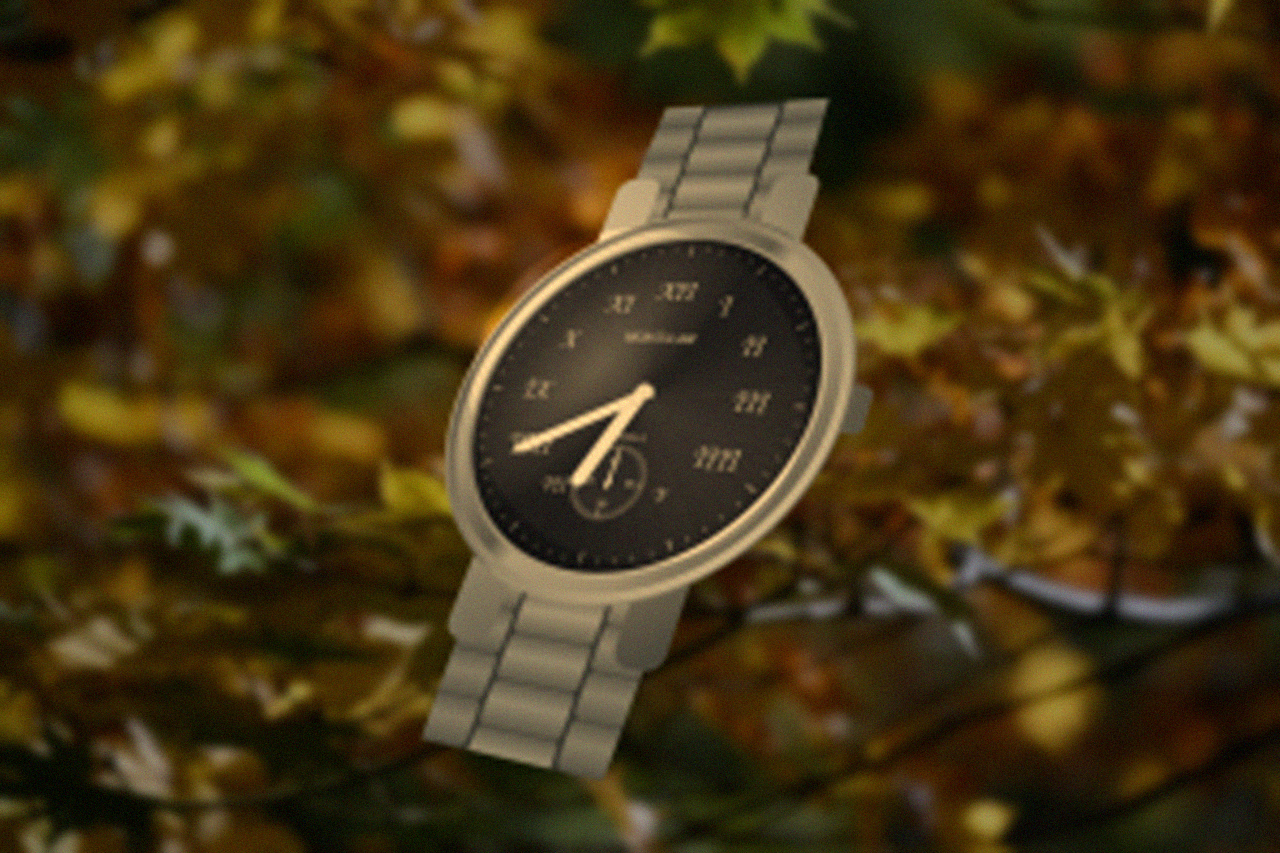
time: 6:40
